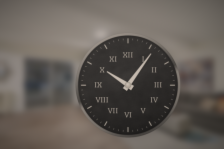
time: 10:06
